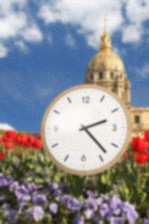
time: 2:23
